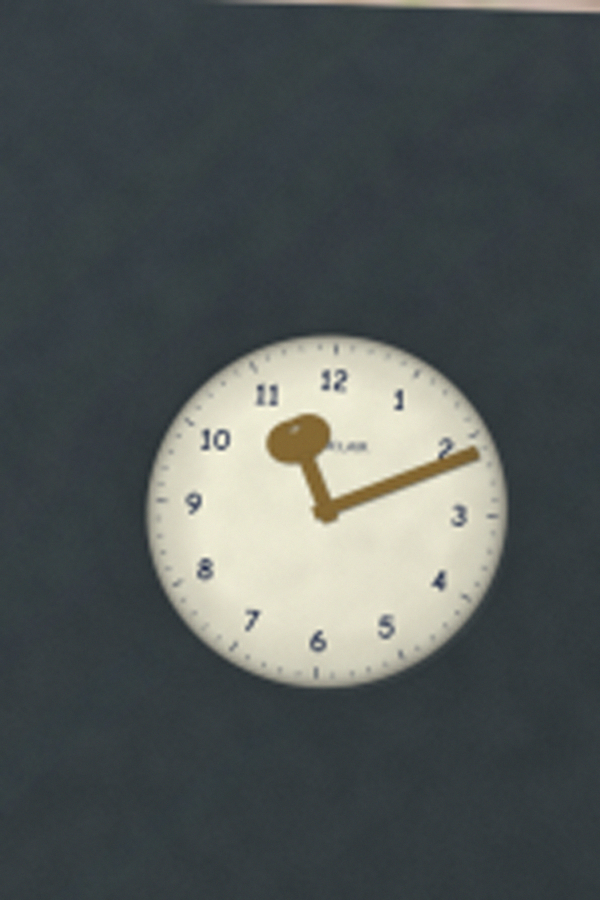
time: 11:11
